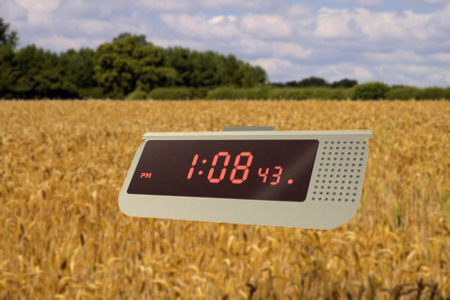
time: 1:08:43
